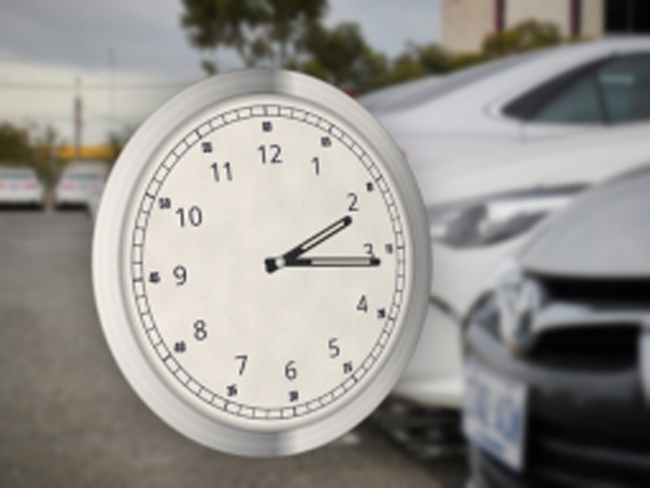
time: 2:16
